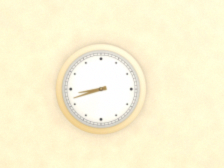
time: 8:42
